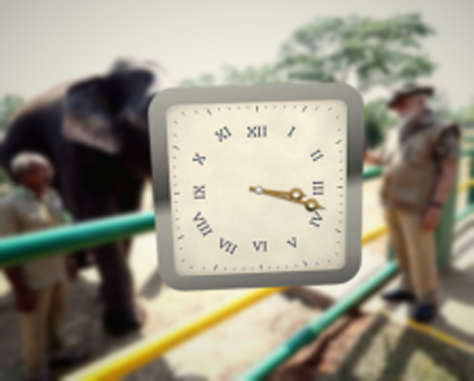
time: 3:18
